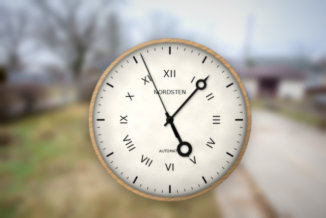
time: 5:06:56
